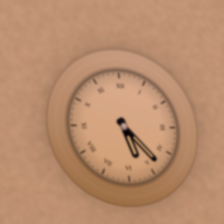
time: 5:23
